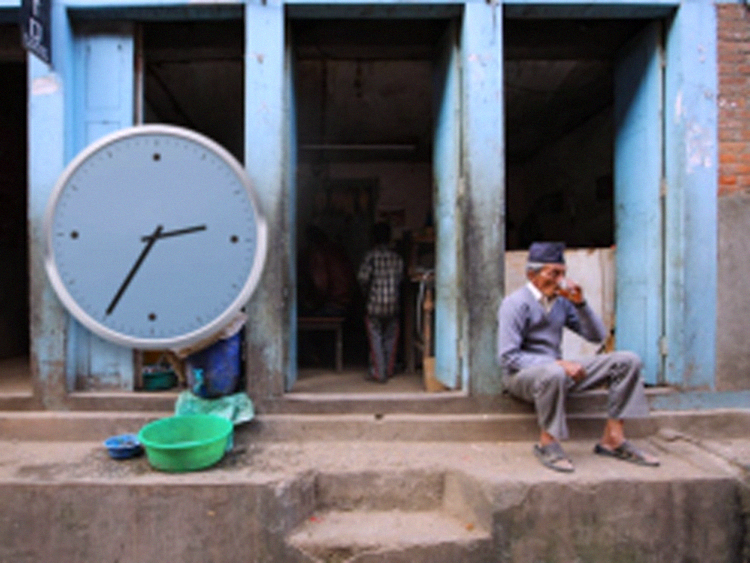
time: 2:35
